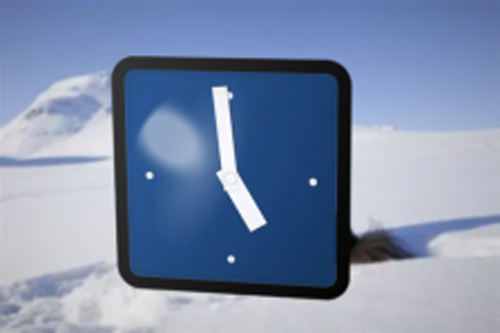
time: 4:59
